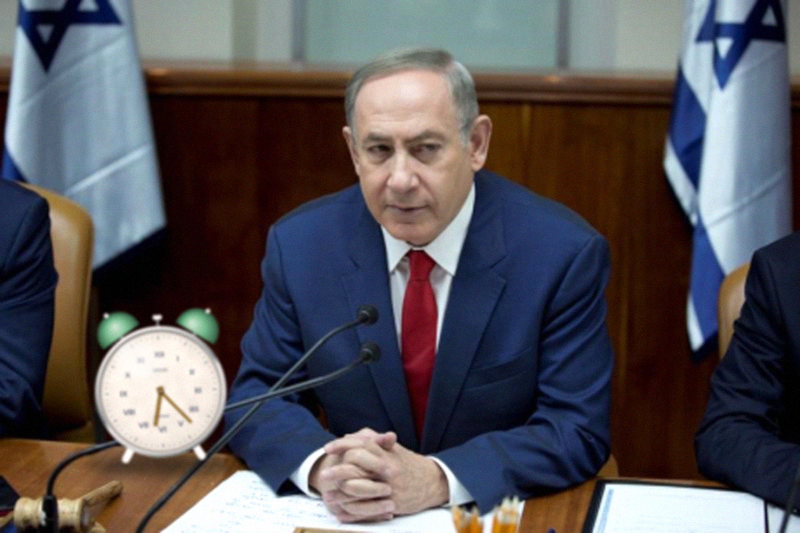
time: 6:23
